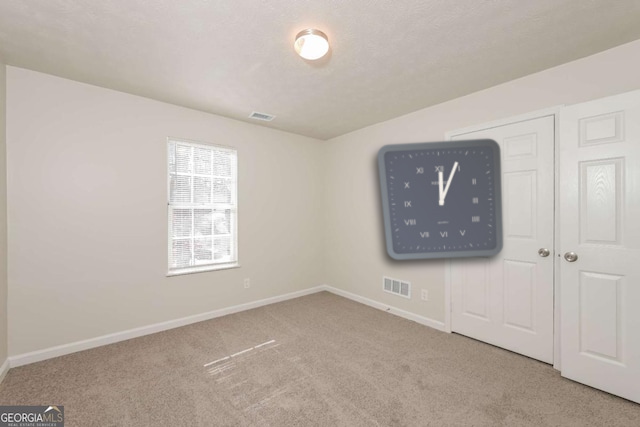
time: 12:04
